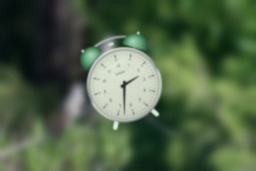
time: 2:33
